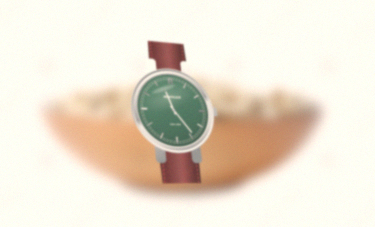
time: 11:24
